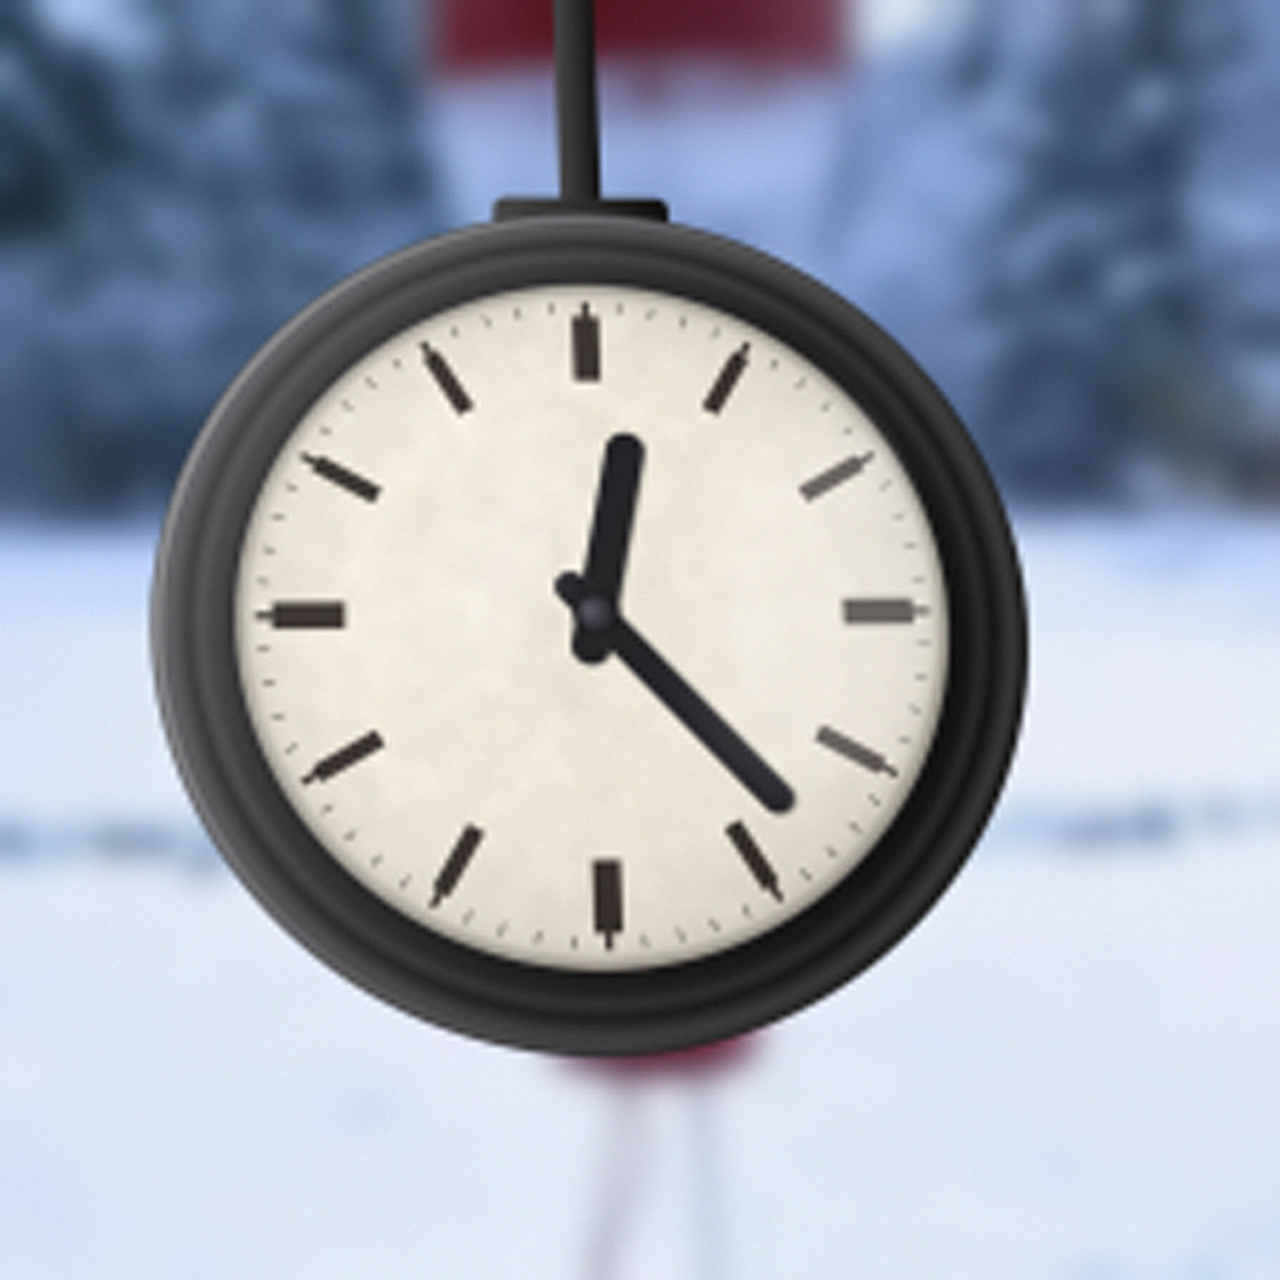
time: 12:23
